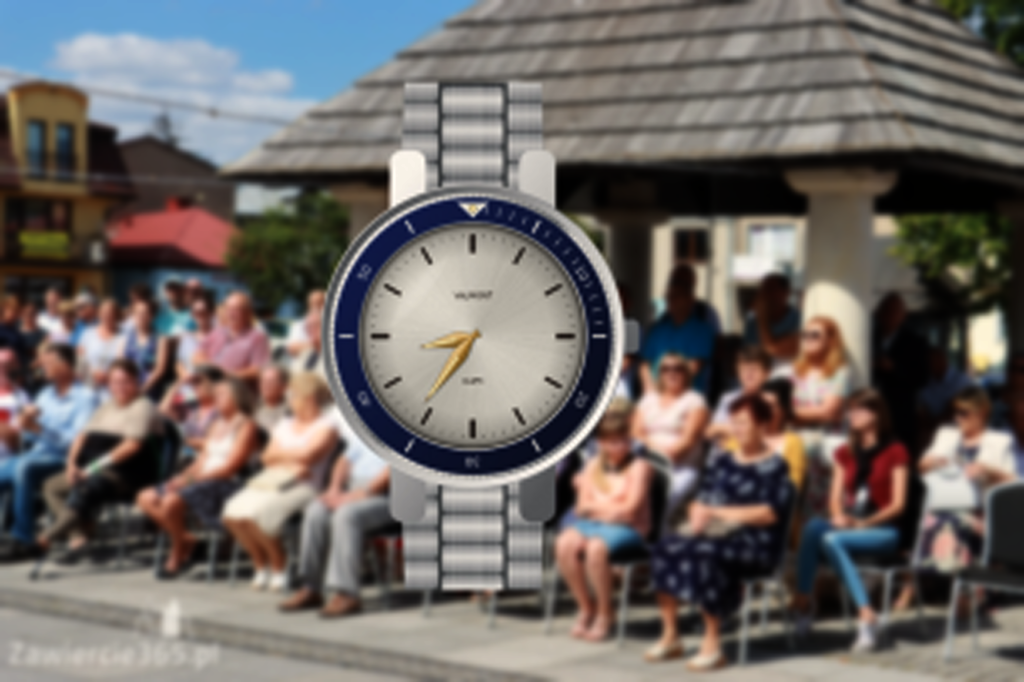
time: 8:36
